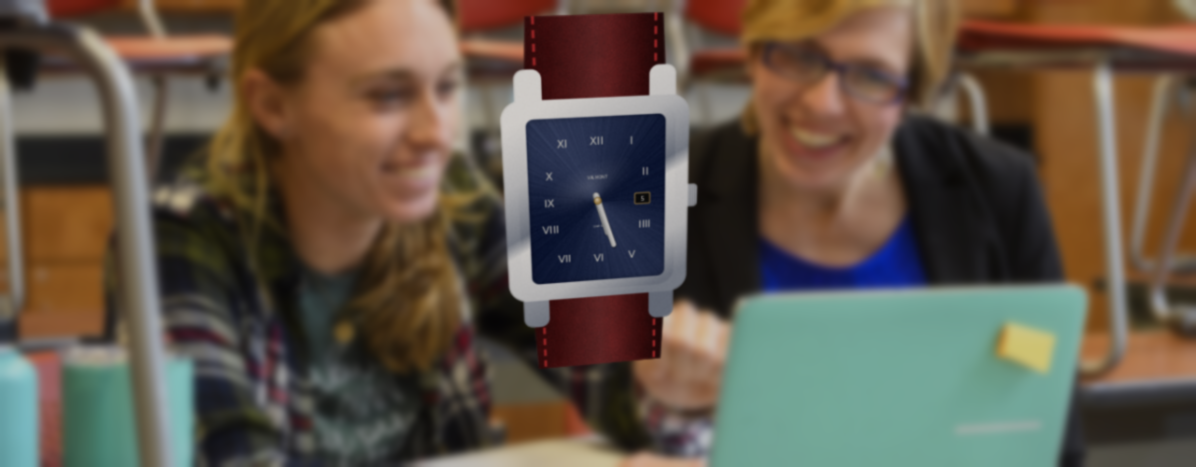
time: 5:27
